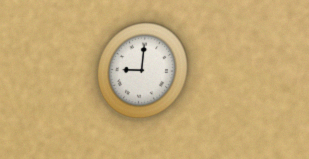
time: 9:00
